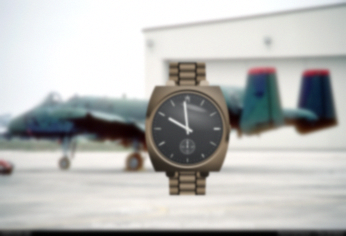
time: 9:59
